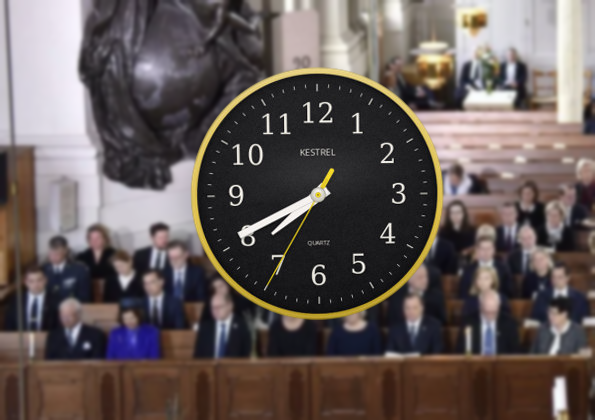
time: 7:40:35
